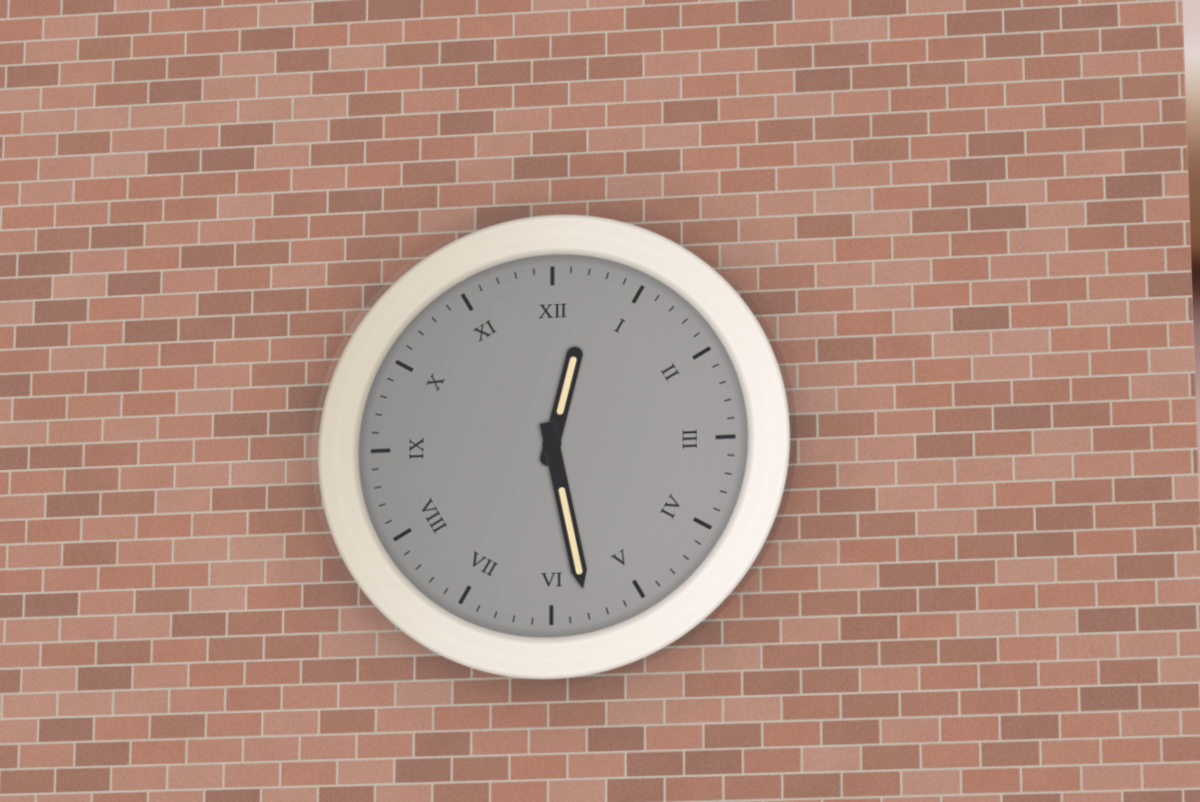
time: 12:28
